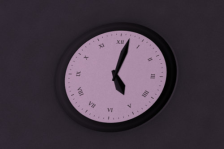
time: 5:02
